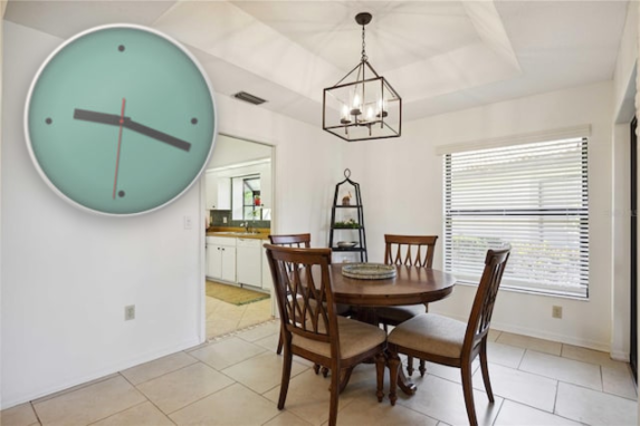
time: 9:18:31
